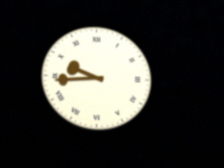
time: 9:44
